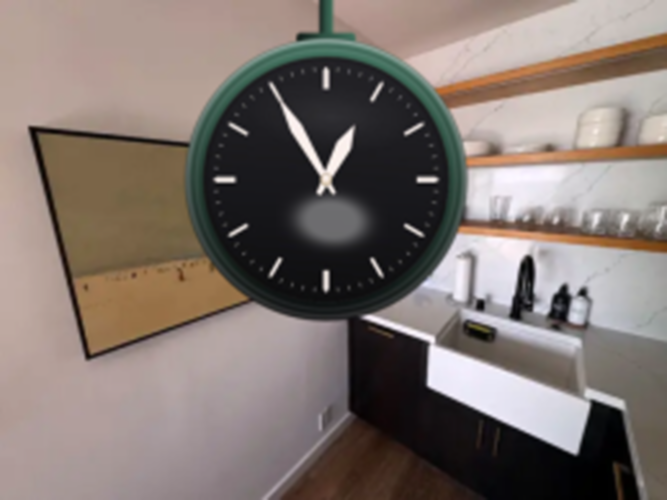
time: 12:55
